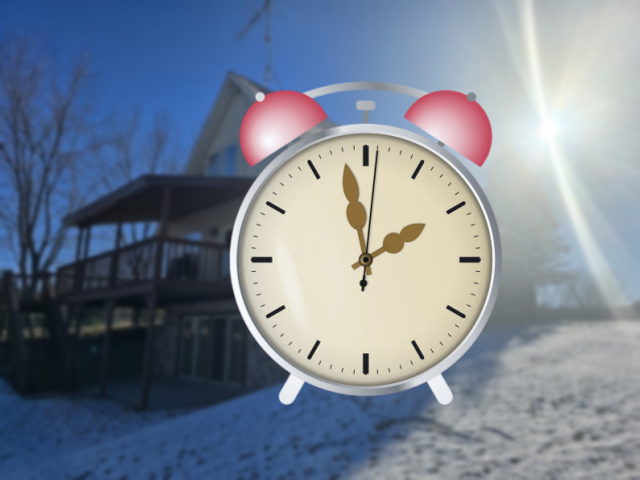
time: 1:58:01
